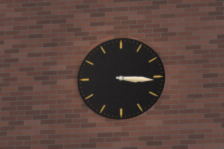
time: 3:16
